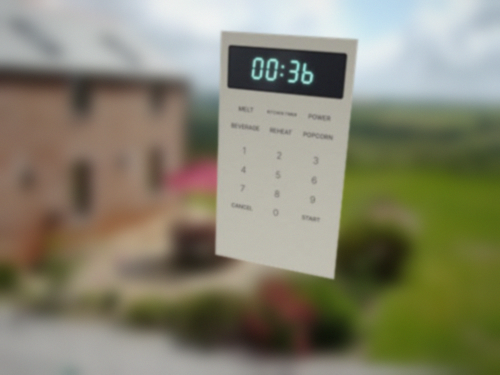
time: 0:36
